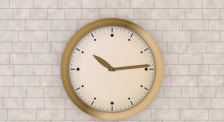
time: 10:14
